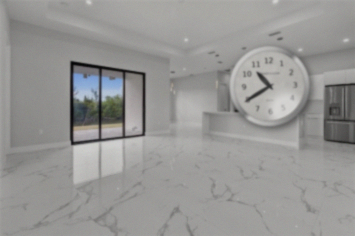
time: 10:40
